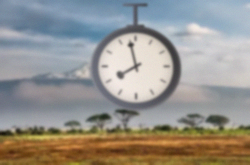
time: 7:58
